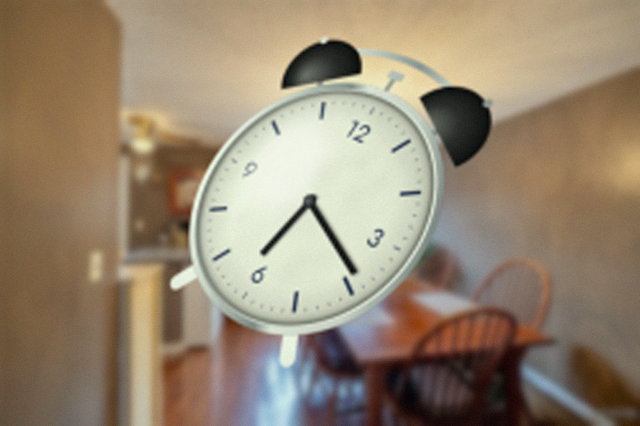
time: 6:19
